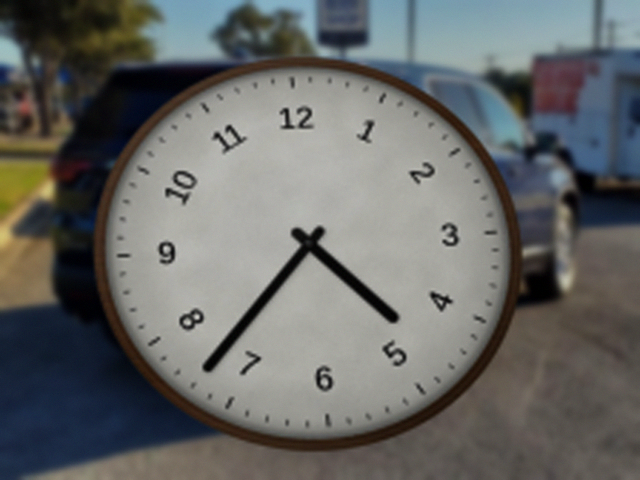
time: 4:37
